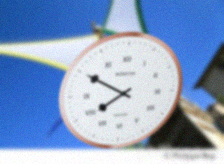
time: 7:50
